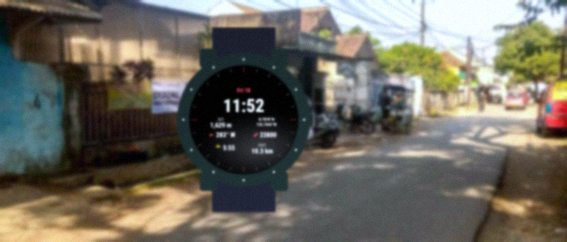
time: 11:52
